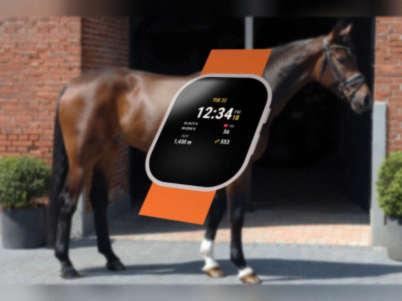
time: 12:34
